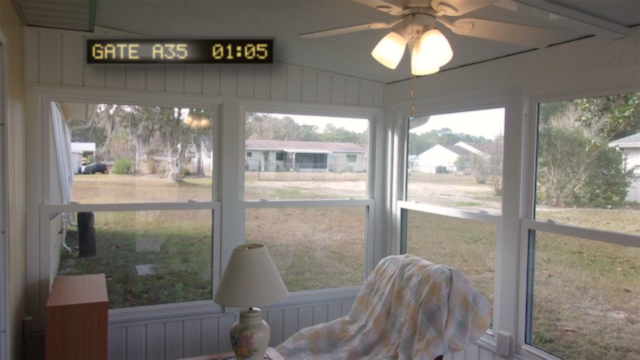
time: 1:05
